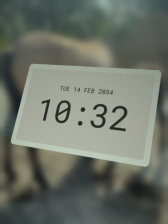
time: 10:32
